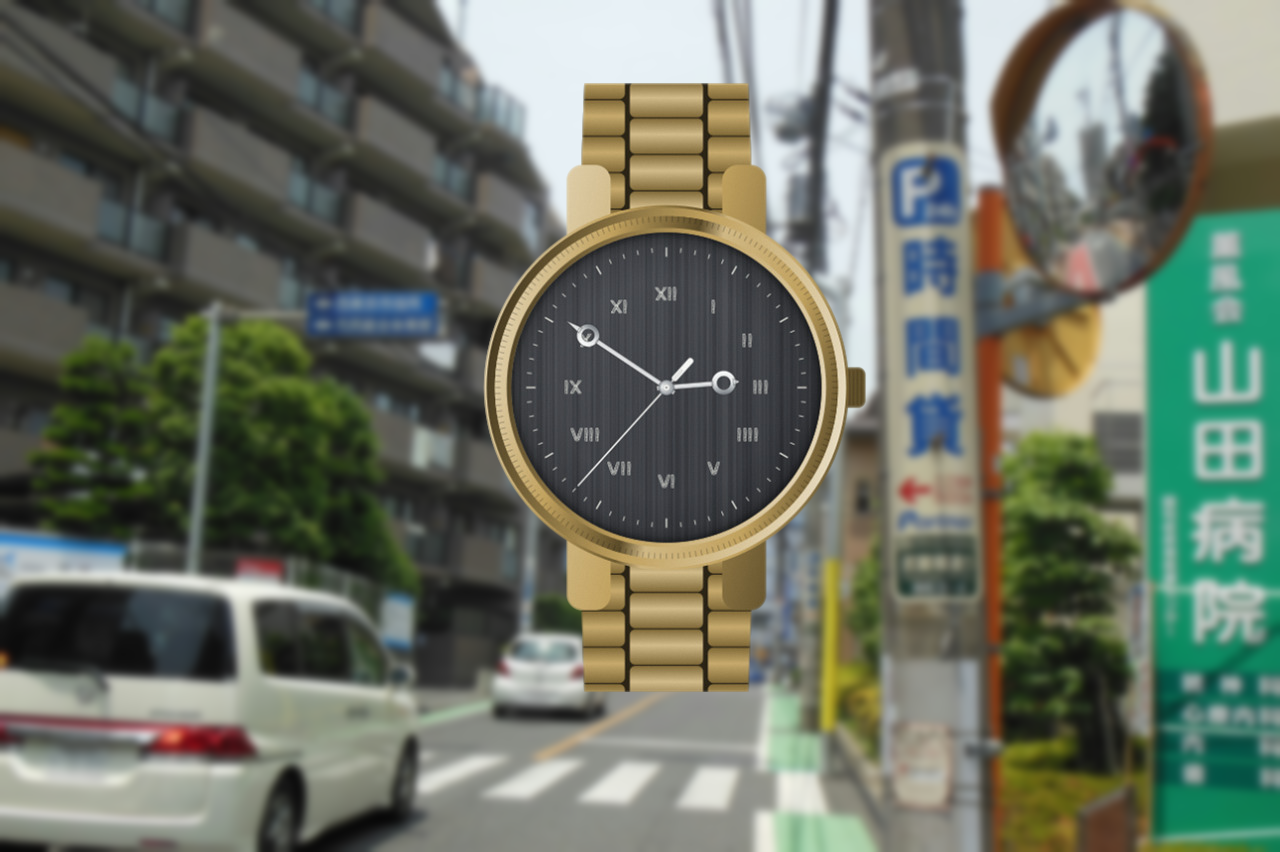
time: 2:50:37
